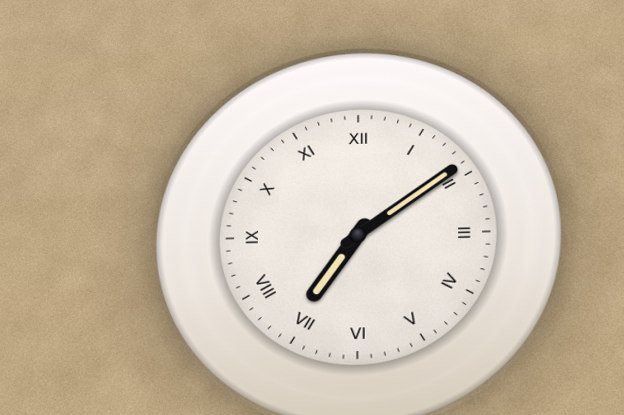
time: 7:09
